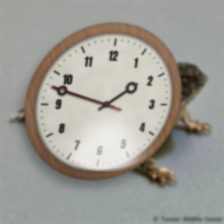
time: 1:47:48
